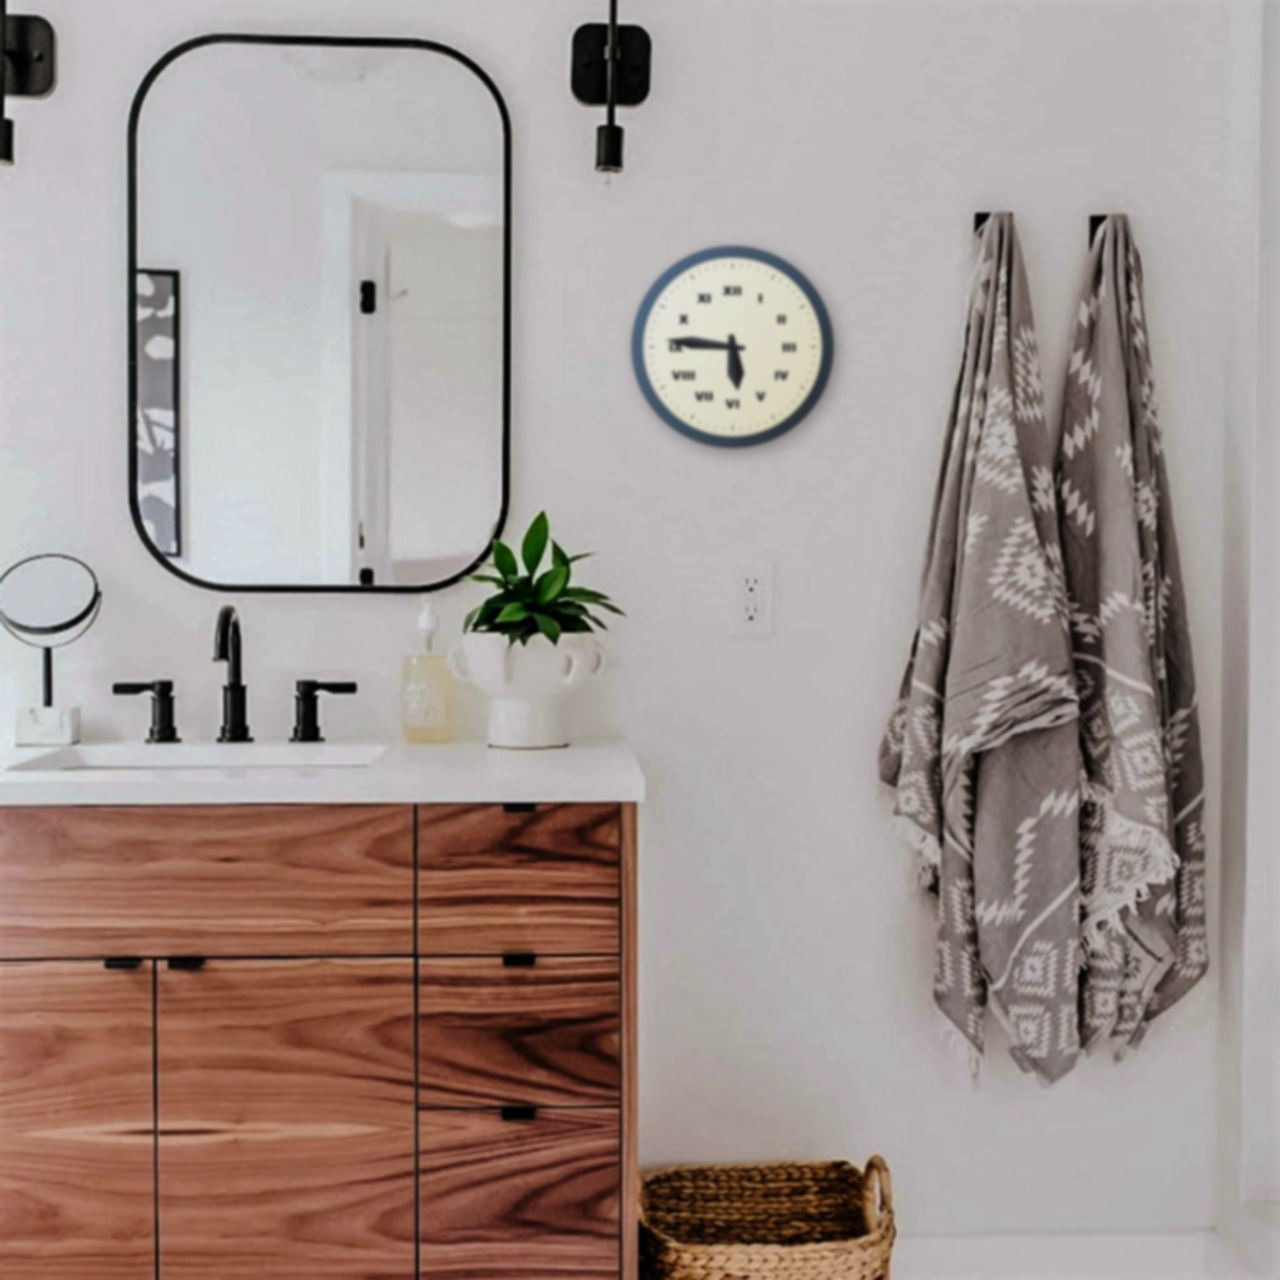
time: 5:46
